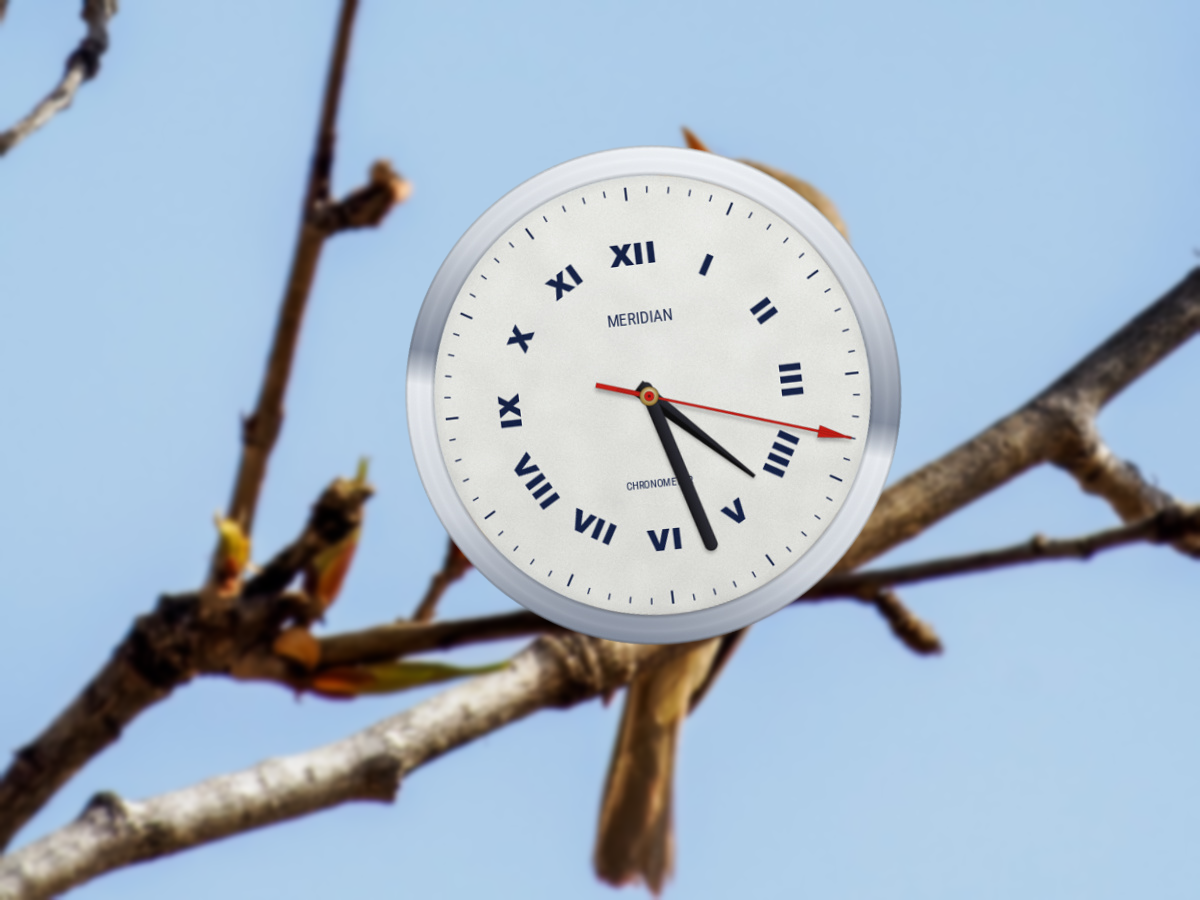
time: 4:27:18
